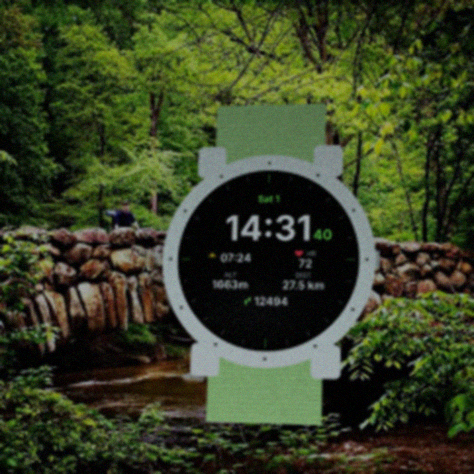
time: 14:31
